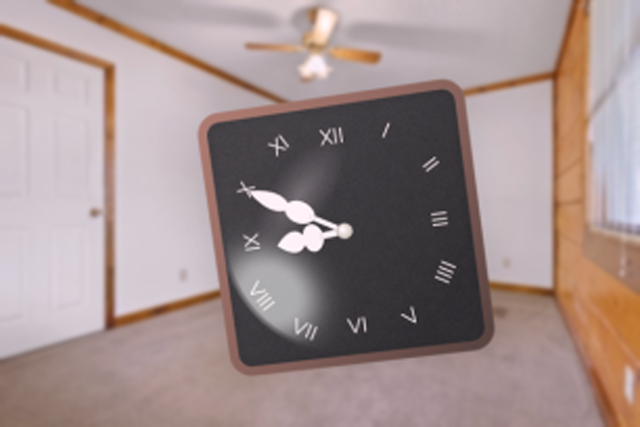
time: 8:50
